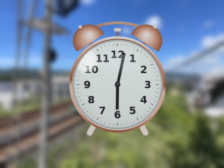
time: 6:02
